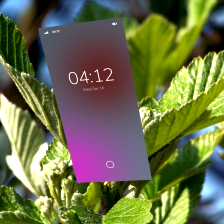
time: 4:12
